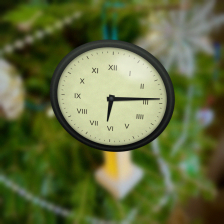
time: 6:14
